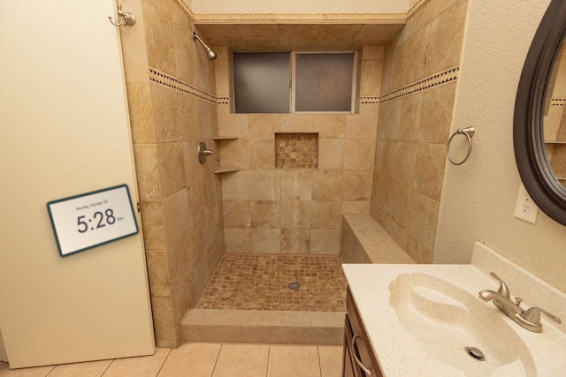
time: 5:28
